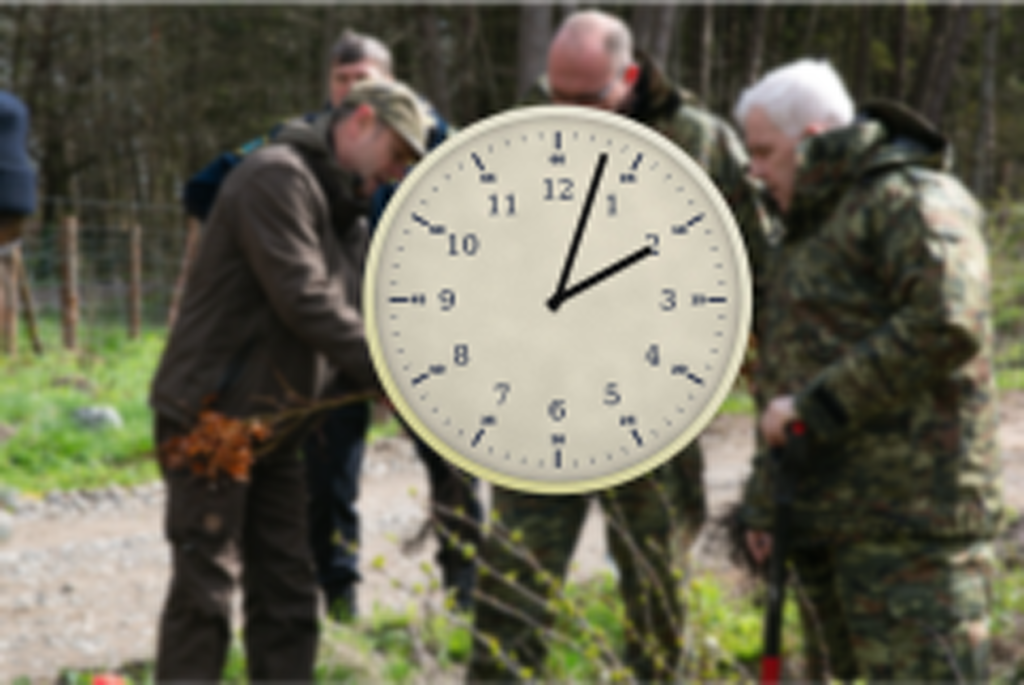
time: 2:03
